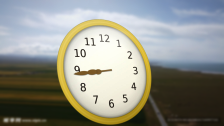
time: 8:44
